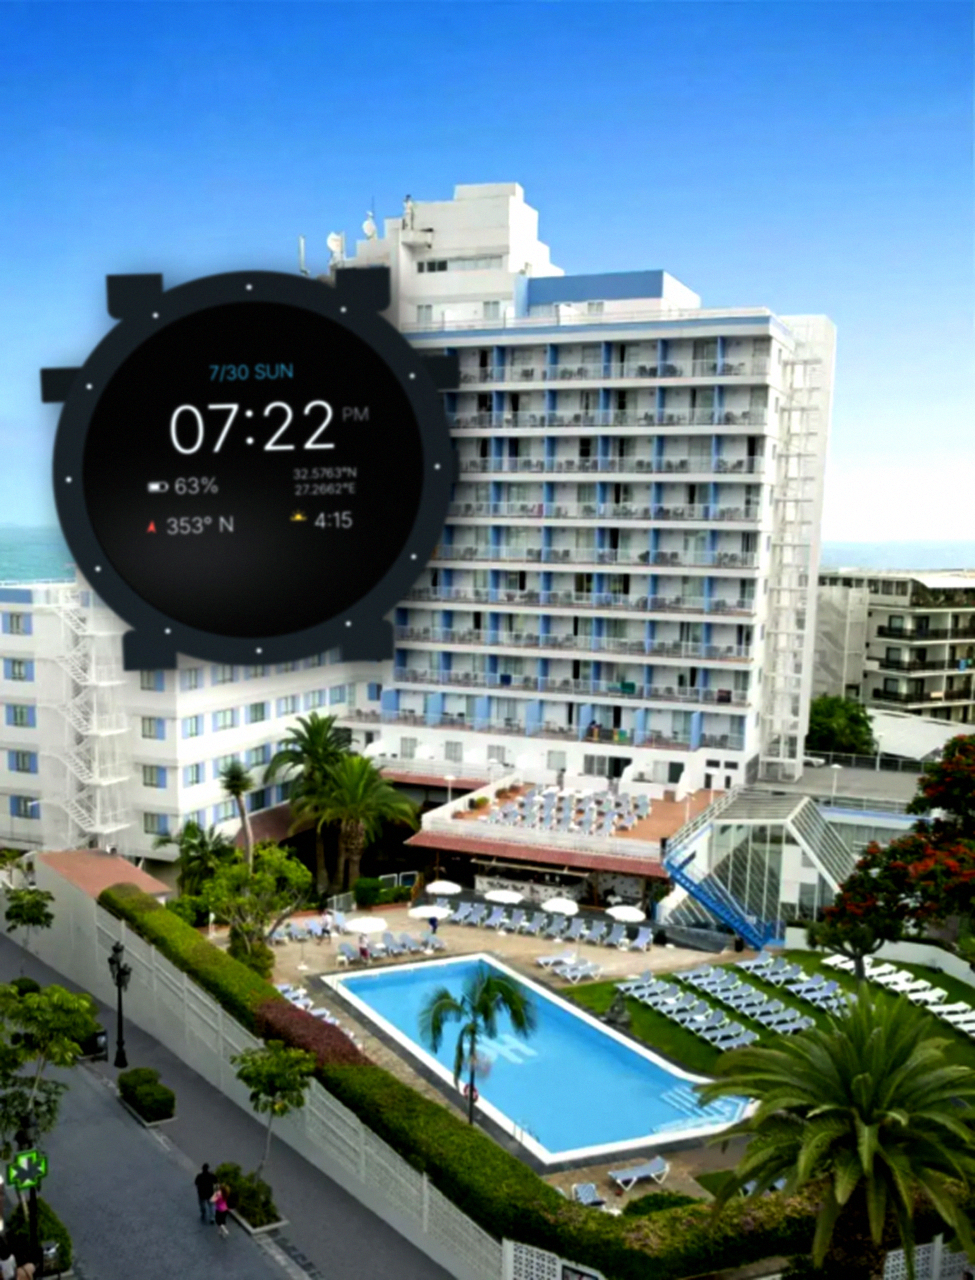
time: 7:22
